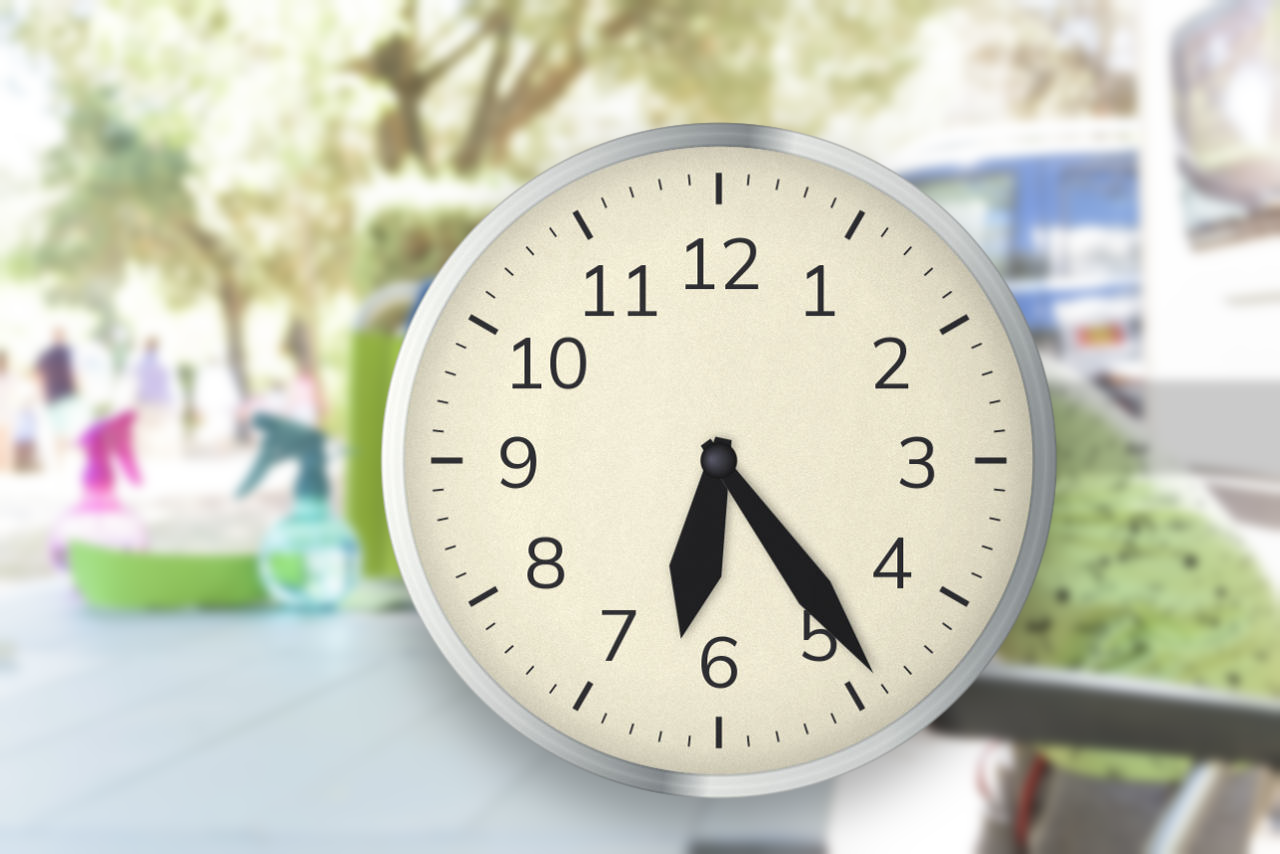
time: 6:24
